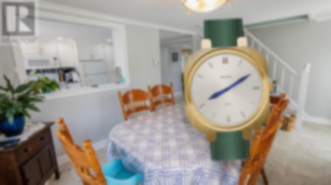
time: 8:10
